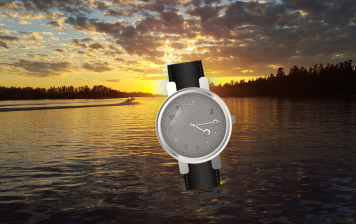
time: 4:15
